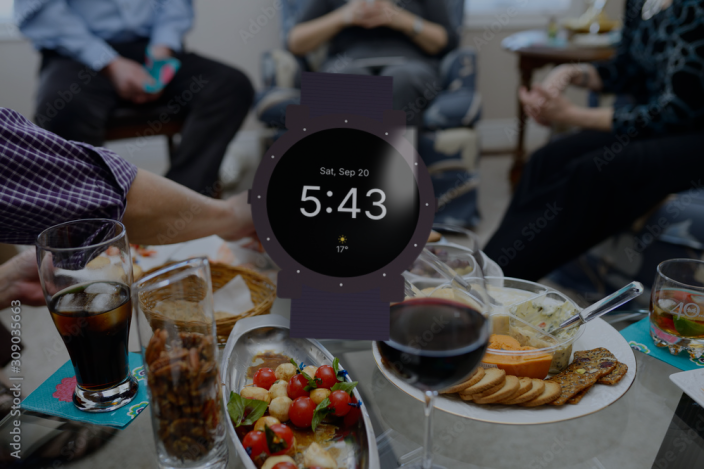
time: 5:43
